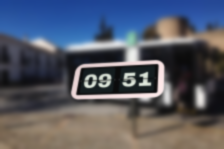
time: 9:51
